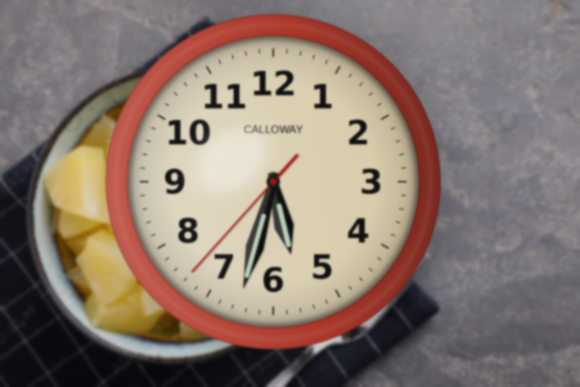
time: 5:32:37
